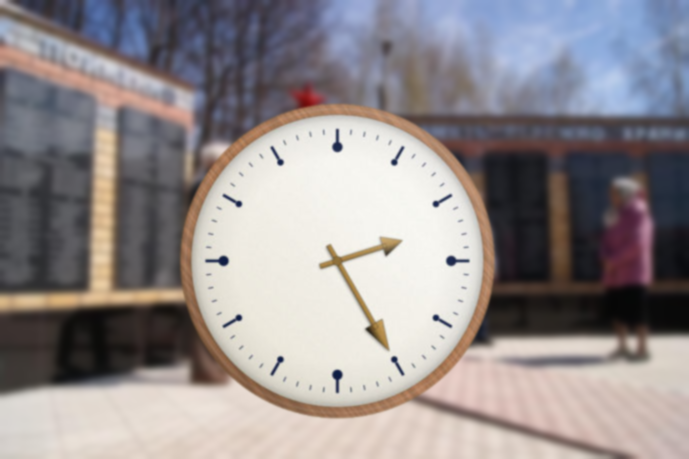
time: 2:25
